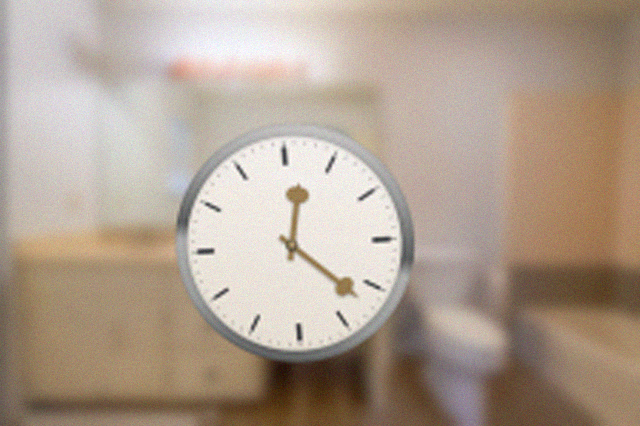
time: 12:22
